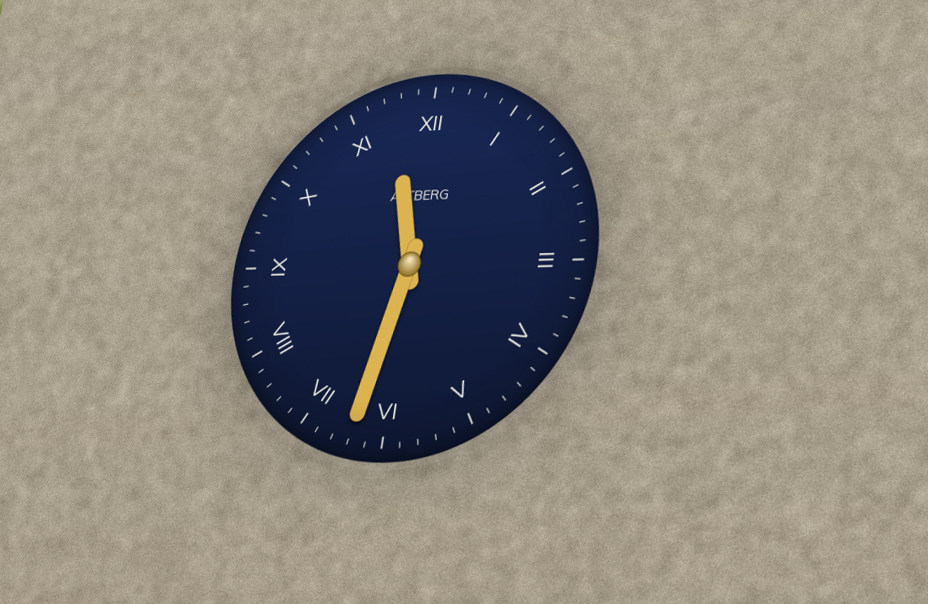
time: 11:32
